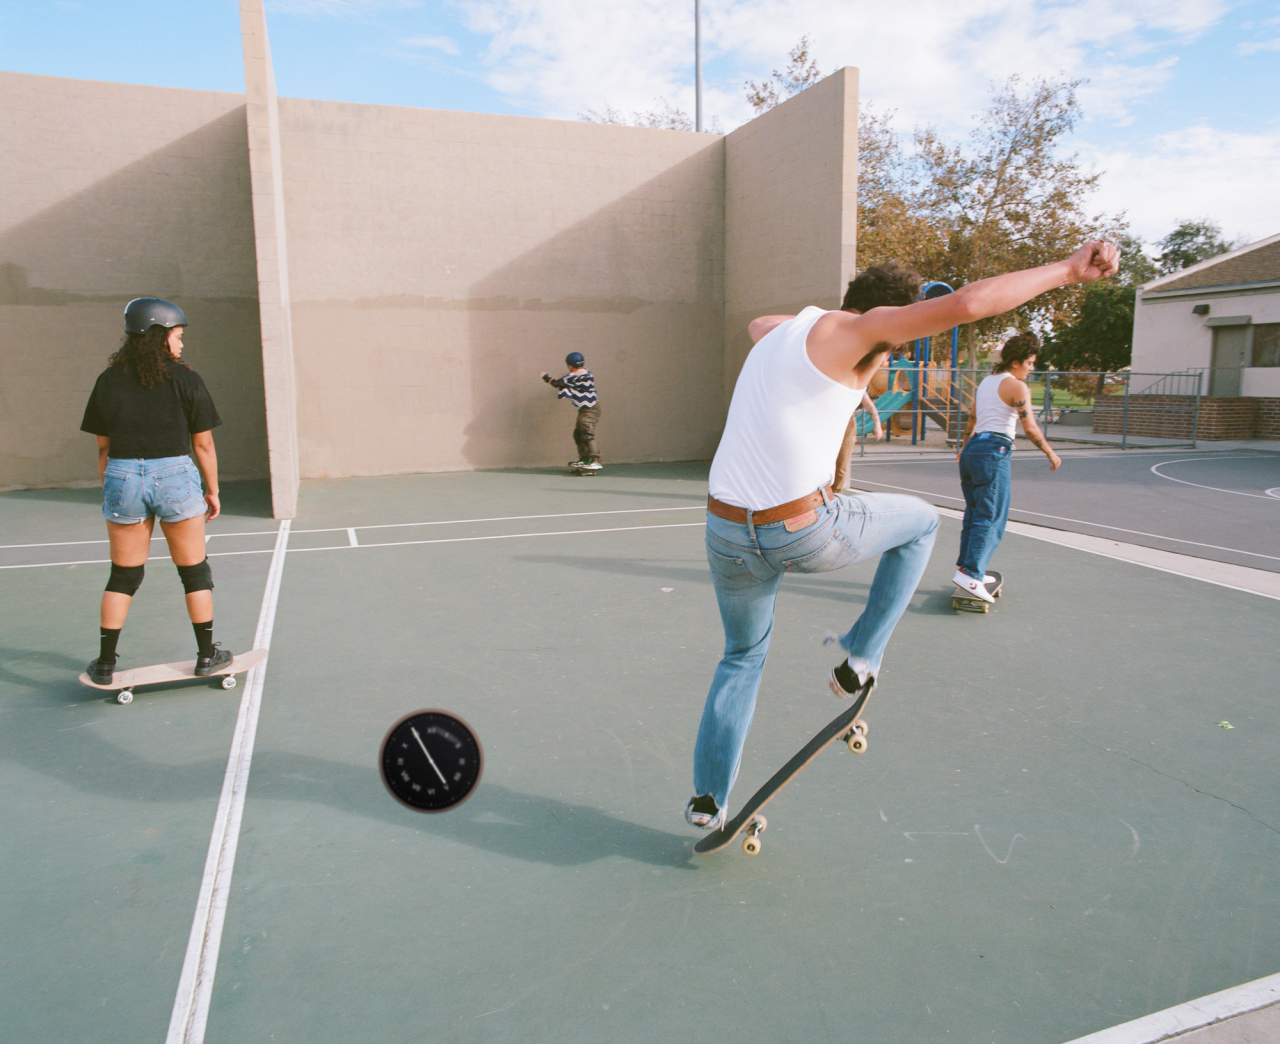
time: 4:55
